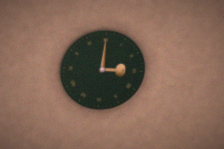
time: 3:00
